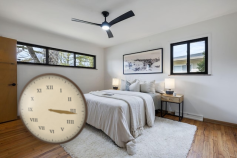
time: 3:16
